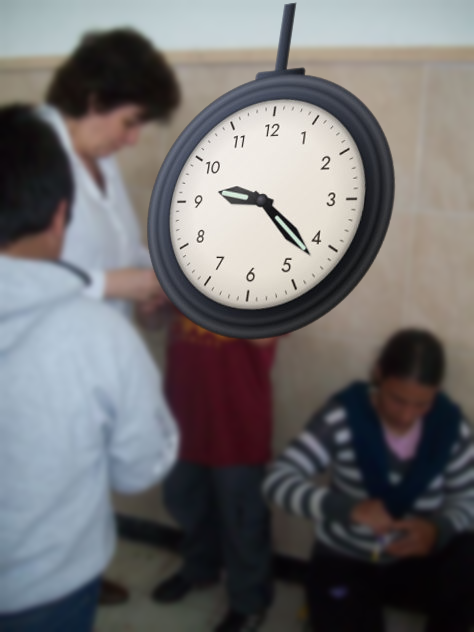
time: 9:22
